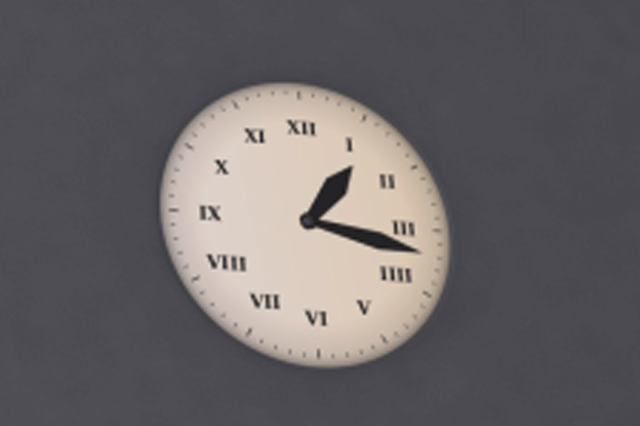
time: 1:17
